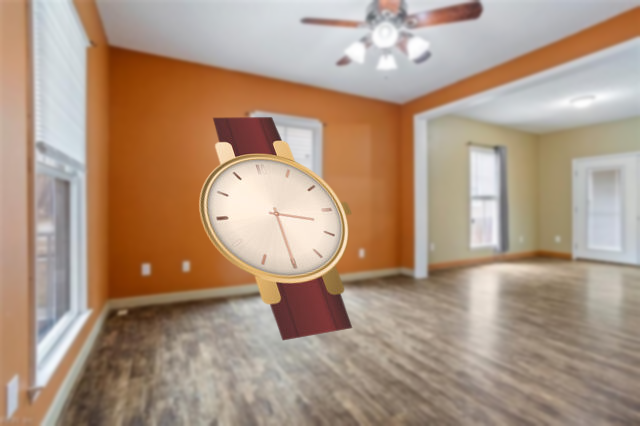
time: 3:30
